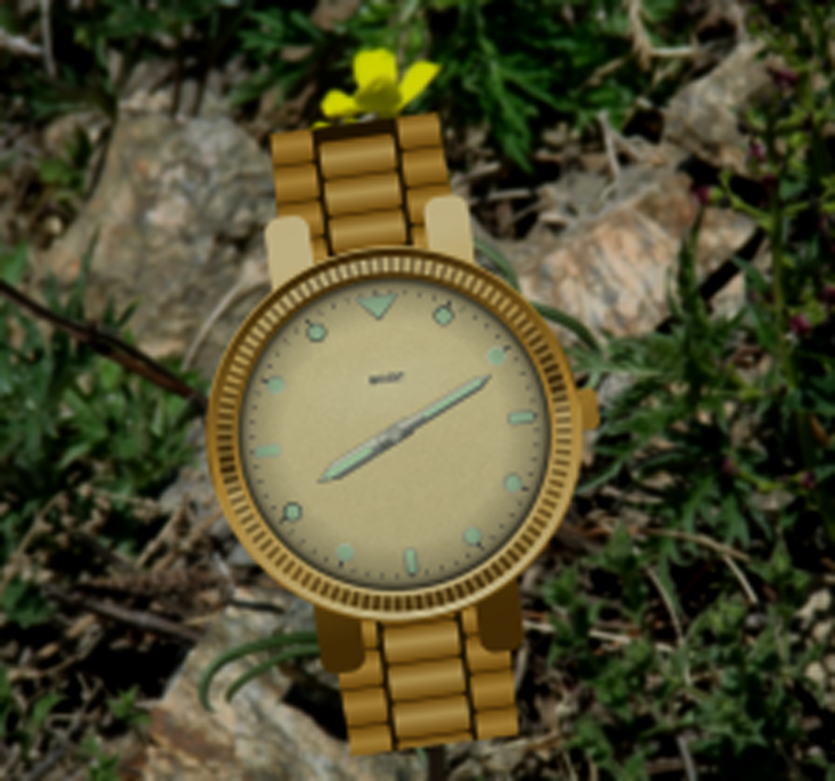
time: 8:11
